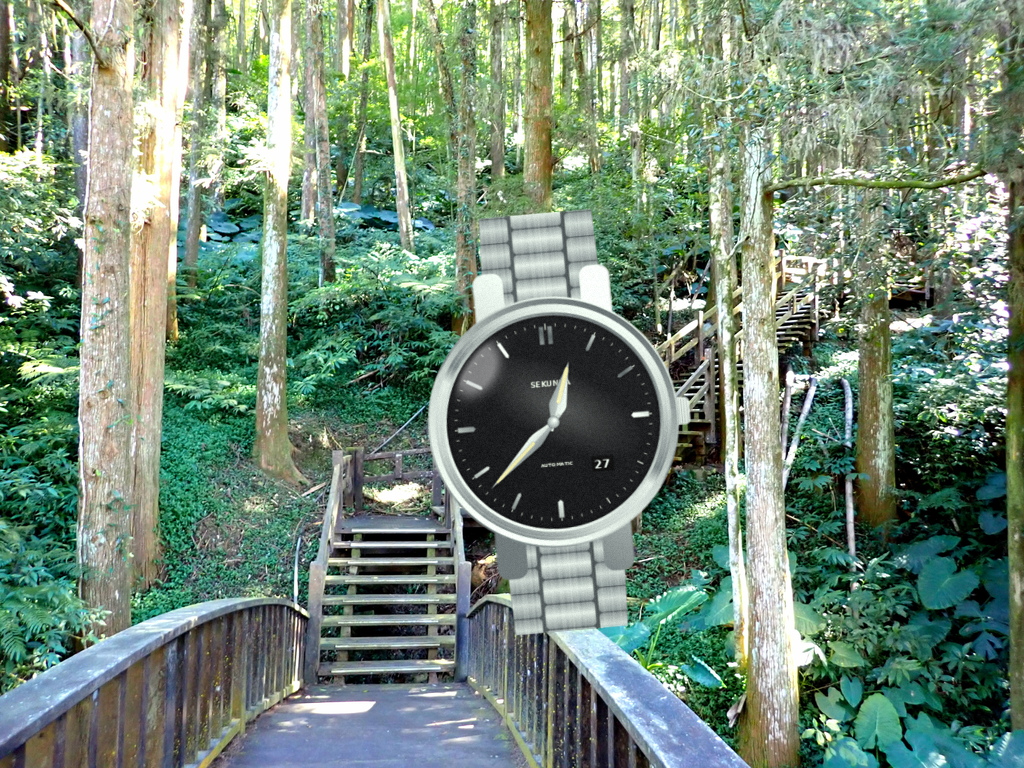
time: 12:38
